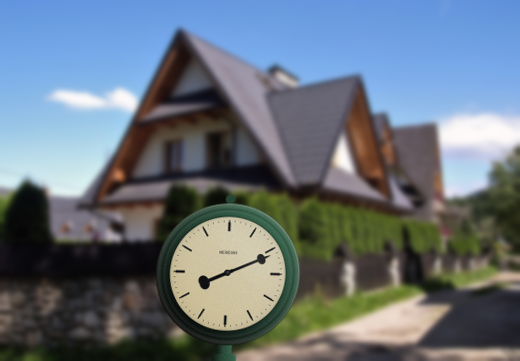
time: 8:11
